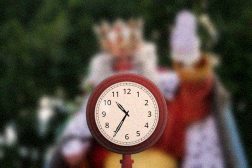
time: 10:35
